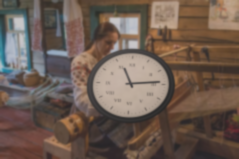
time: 11:14
